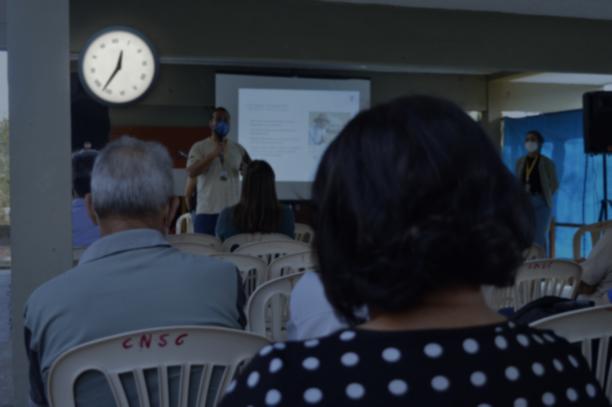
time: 12:37
